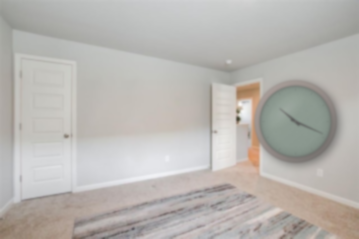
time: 10:19
